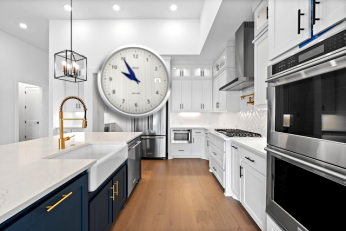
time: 9:55
